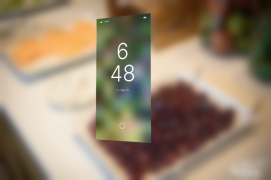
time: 6:48
